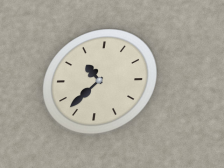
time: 10:37
